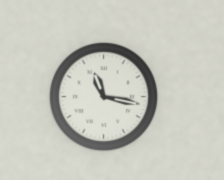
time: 11:17
